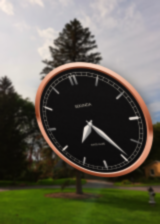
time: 7:24
